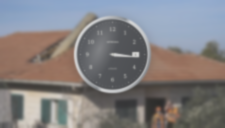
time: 3:16
